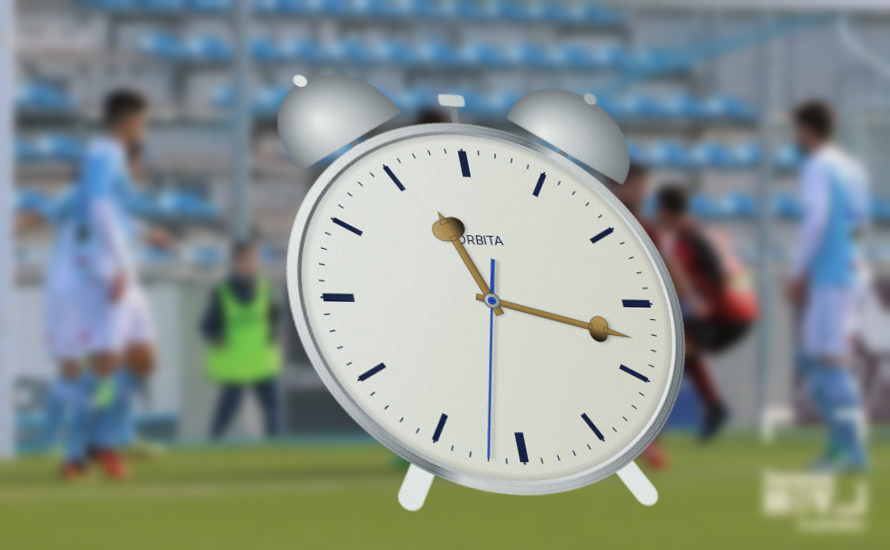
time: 11:17:32
